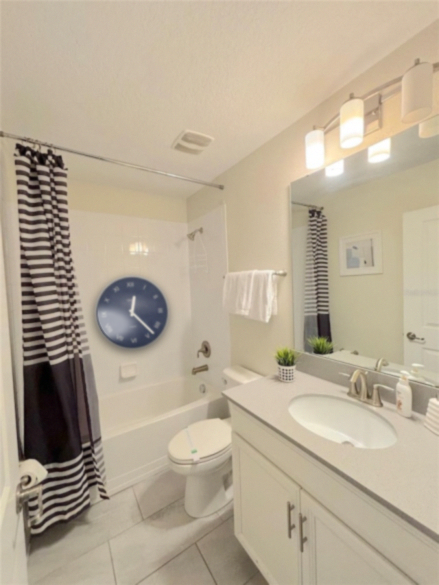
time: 12:23
